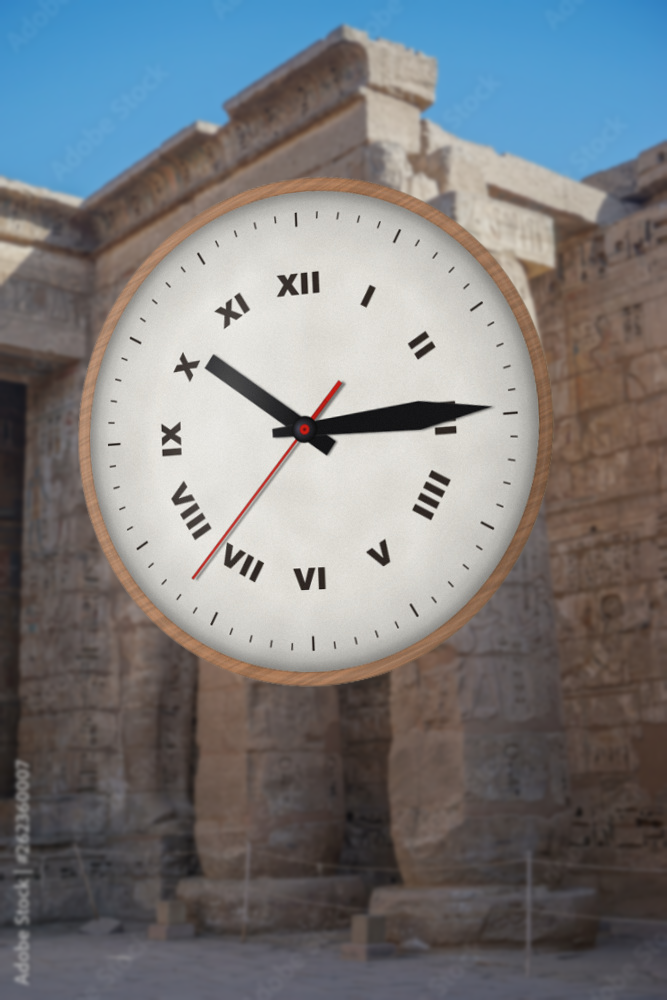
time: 10:14:37
